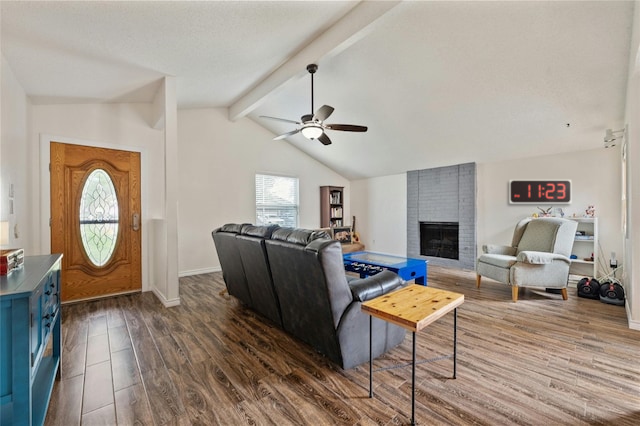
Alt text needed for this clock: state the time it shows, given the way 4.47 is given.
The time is 11.23
